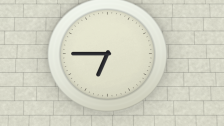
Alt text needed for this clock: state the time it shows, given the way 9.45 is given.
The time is 6.45
